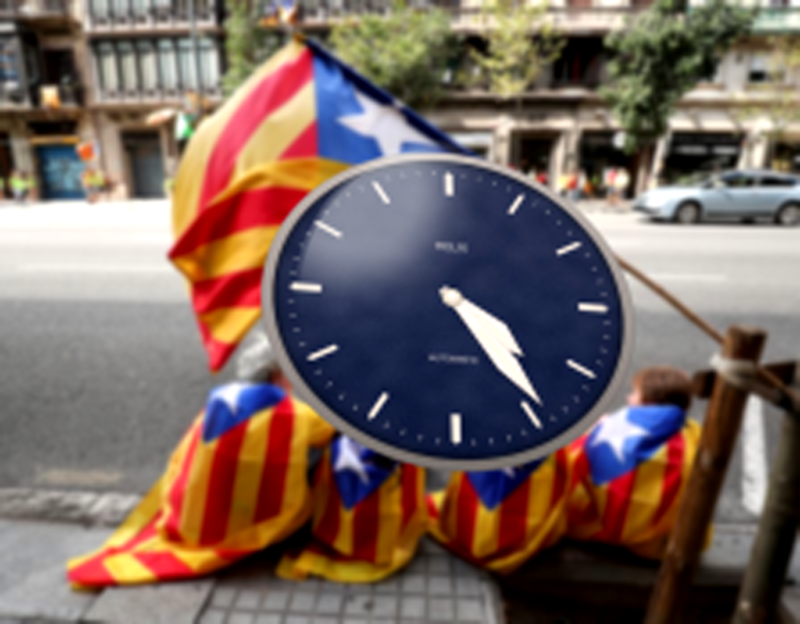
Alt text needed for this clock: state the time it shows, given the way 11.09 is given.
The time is 4.24
